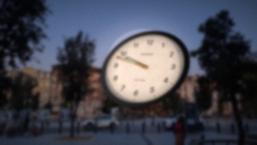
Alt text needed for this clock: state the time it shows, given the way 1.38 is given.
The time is 9.48
